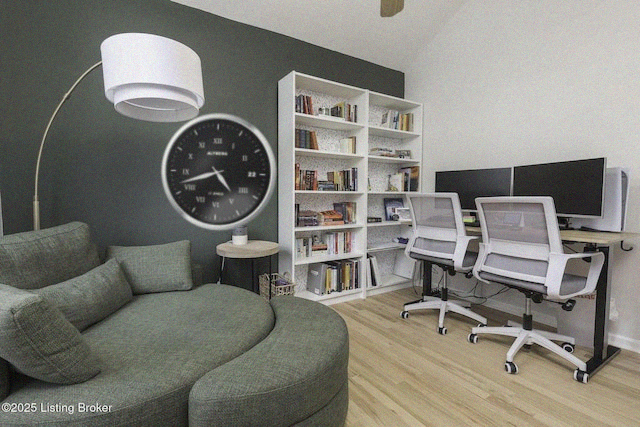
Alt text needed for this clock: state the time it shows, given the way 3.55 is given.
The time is 4.42
